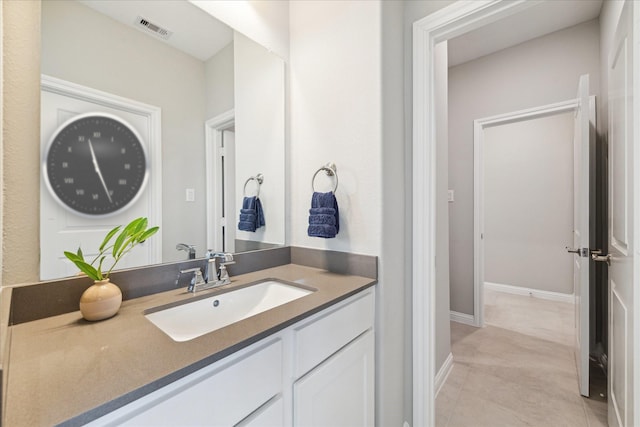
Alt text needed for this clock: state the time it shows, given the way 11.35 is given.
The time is 11.26
